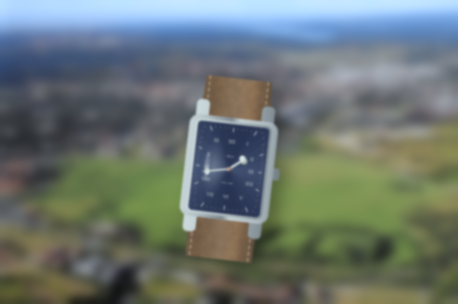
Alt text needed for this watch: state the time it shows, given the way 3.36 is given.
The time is 1.43
